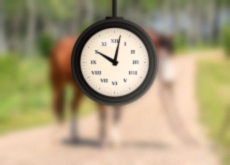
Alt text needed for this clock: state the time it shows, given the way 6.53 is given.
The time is 10.02
